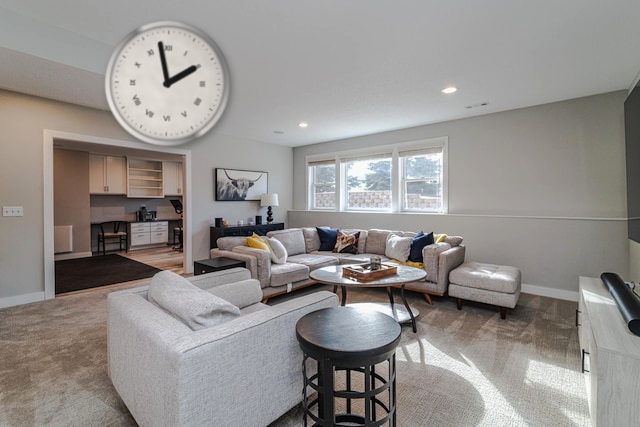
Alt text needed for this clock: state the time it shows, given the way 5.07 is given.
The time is 1.58
